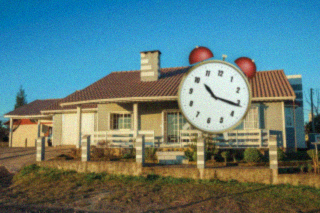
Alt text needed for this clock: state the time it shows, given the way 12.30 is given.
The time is 10.16
